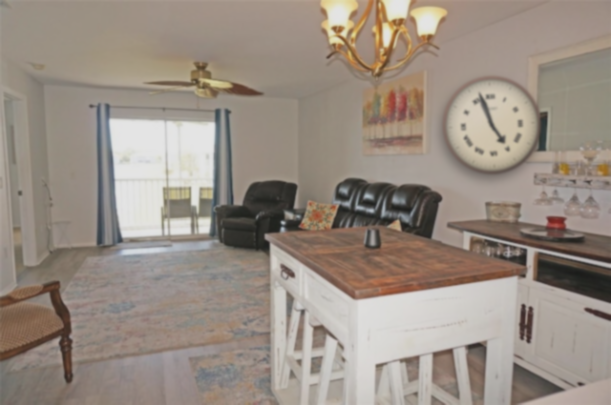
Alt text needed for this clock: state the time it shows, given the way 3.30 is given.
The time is 4.57
